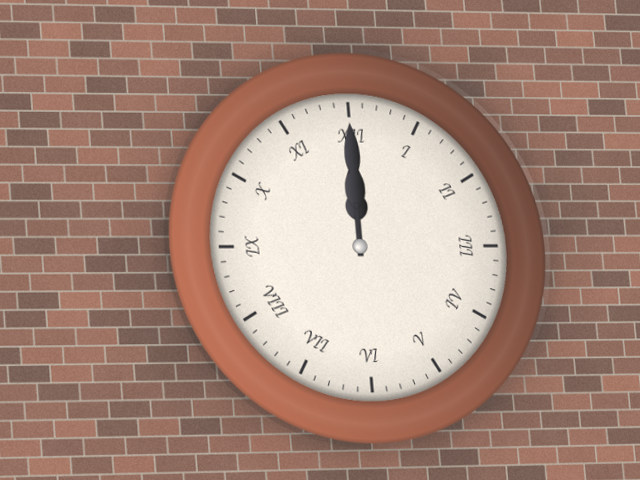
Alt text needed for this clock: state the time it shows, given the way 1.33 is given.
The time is 12.00
